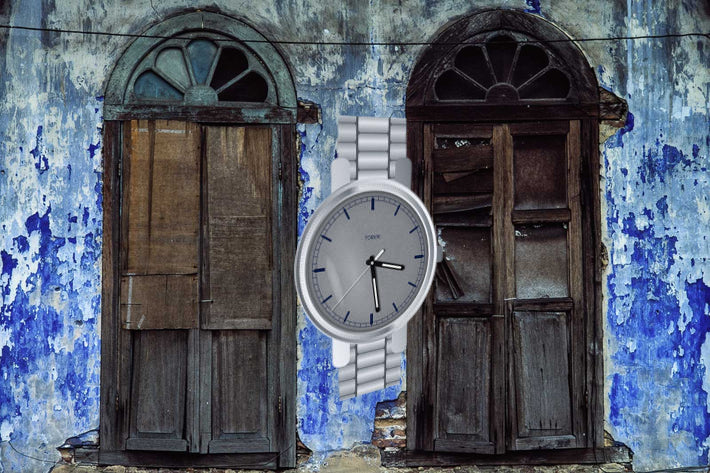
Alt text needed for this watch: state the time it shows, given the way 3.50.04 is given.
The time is 3.28.38
